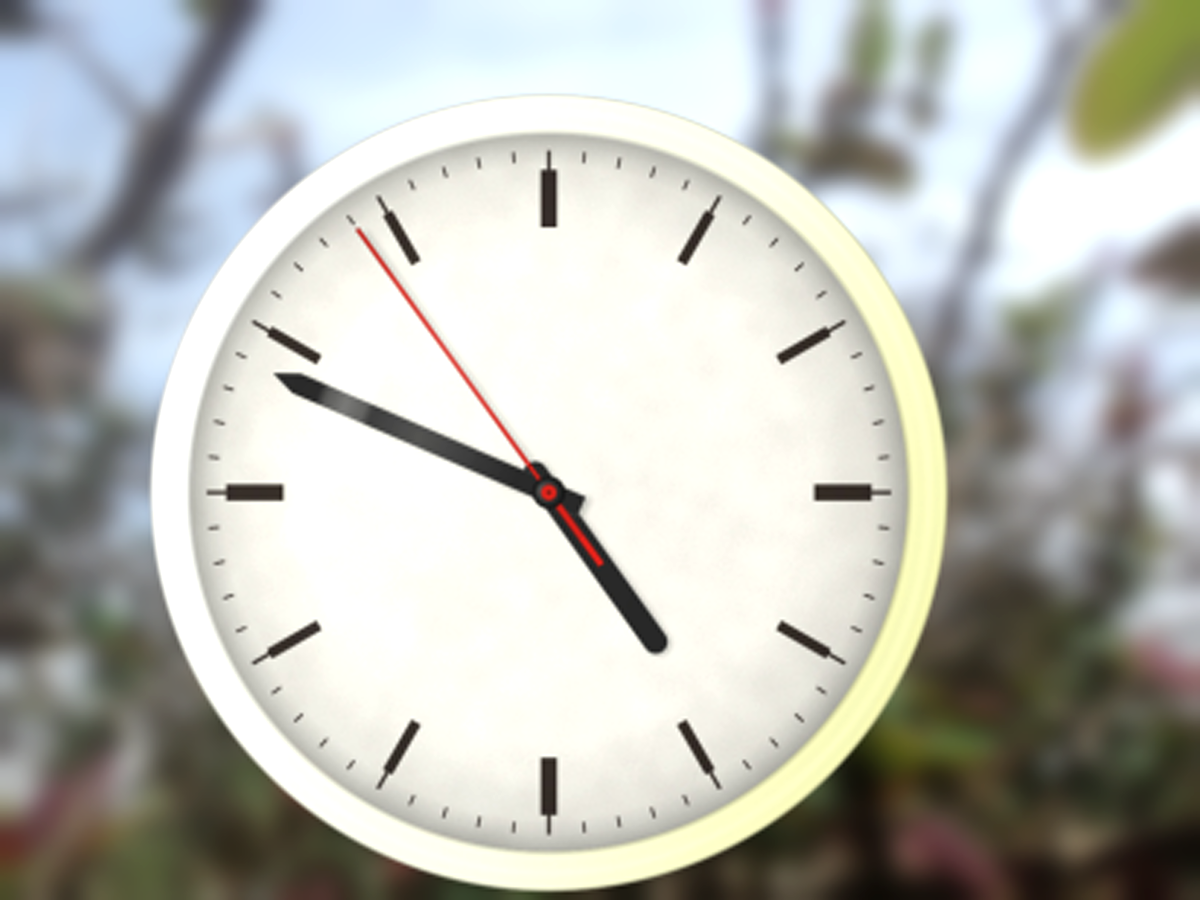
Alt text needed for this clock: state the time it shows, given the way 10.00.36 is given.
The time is 4.48.54
